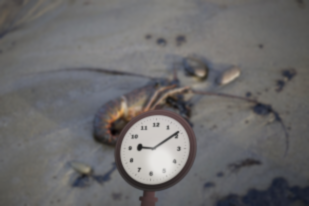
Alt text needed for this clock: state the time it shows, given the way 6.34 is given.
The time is 9.09
